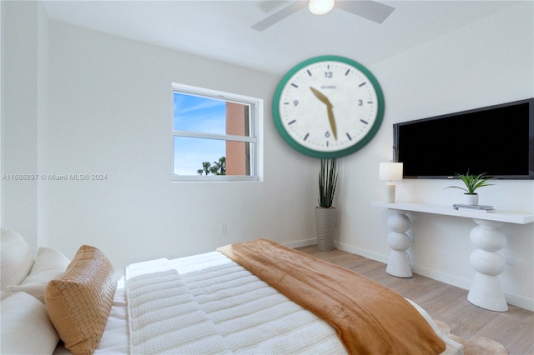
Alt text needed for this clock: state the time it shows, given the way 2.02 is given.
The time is 10.28
